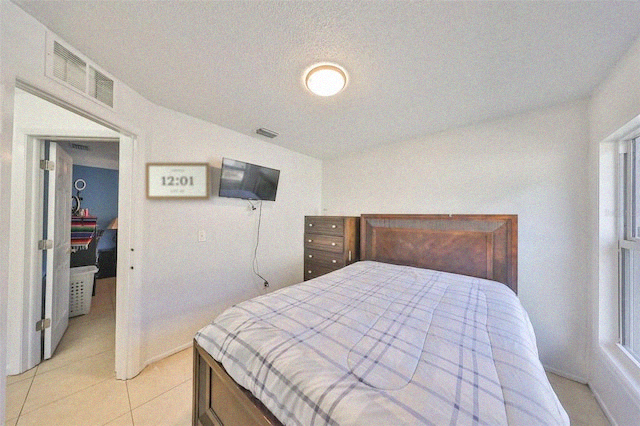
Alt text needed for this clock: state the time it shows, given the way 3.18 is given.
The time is 12.01
